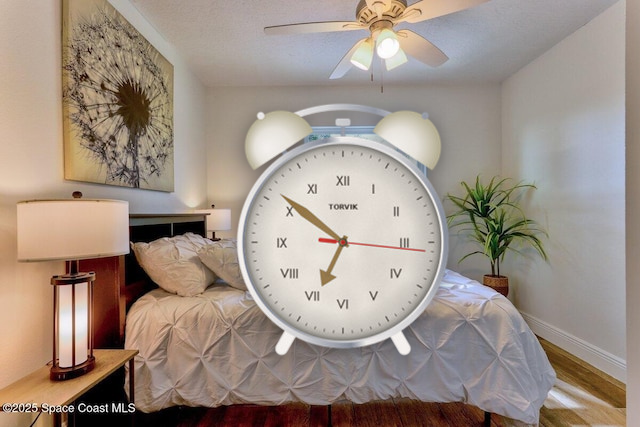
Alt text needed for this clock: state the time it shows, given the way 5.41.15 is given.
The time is 6.51.16
